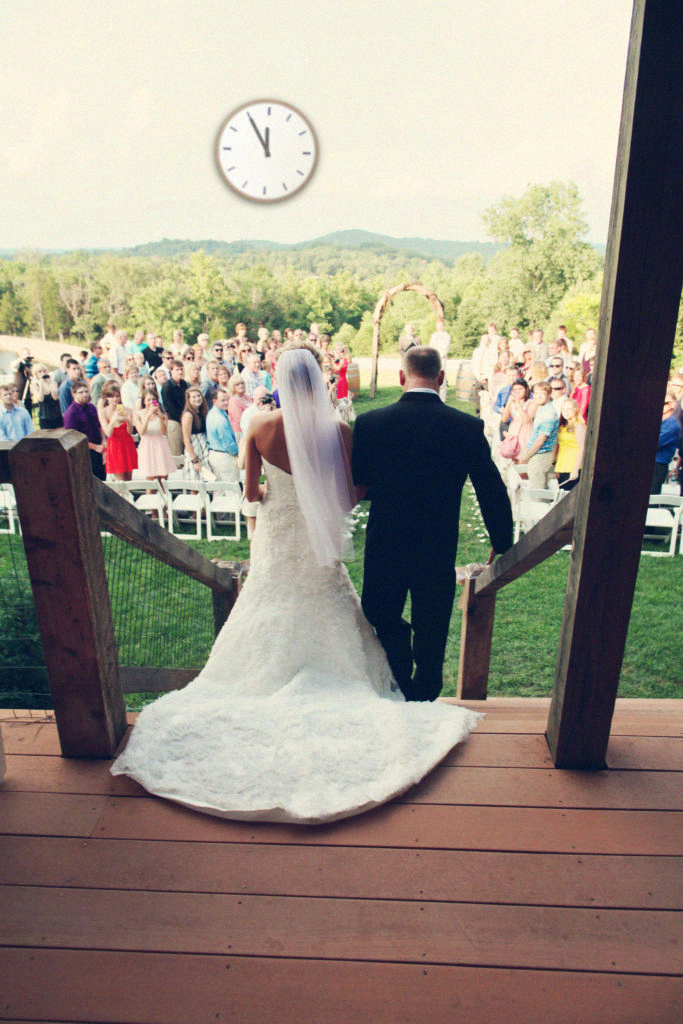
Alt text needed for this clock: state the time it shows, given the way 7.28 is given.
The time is 11.55
